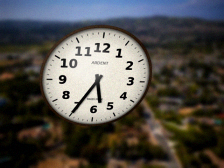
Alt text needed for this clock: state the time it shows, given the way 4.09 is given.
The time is 5.35
